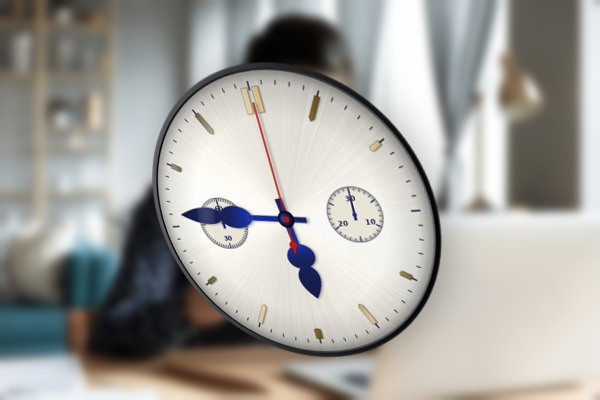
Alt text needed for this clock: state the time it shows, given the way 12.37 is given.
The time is 5.46
